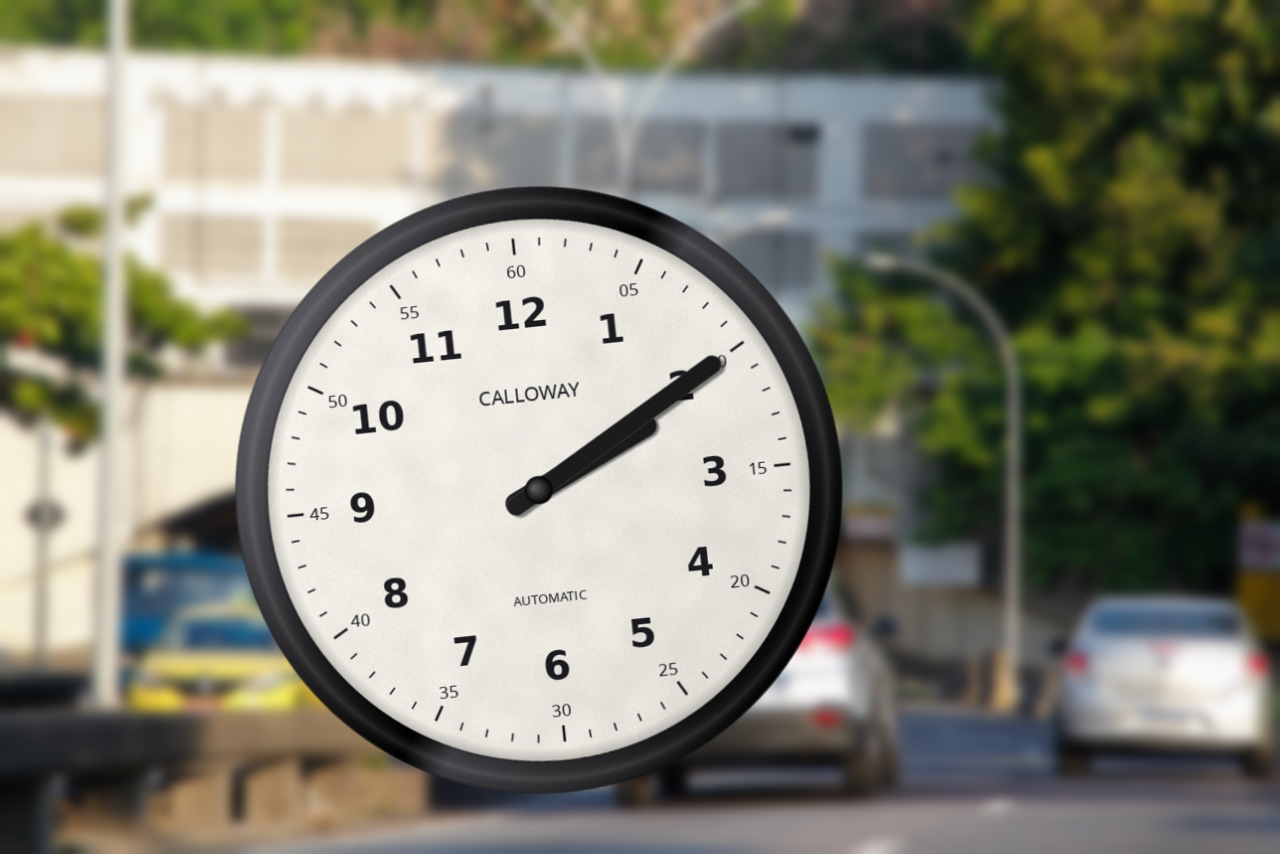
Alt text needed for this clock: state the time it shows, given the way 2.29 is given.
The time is 2.10
